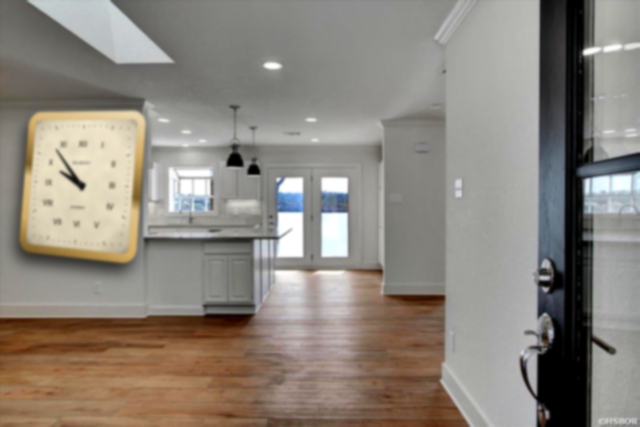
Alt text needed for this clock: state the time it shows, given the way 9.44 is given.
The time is 9.53
